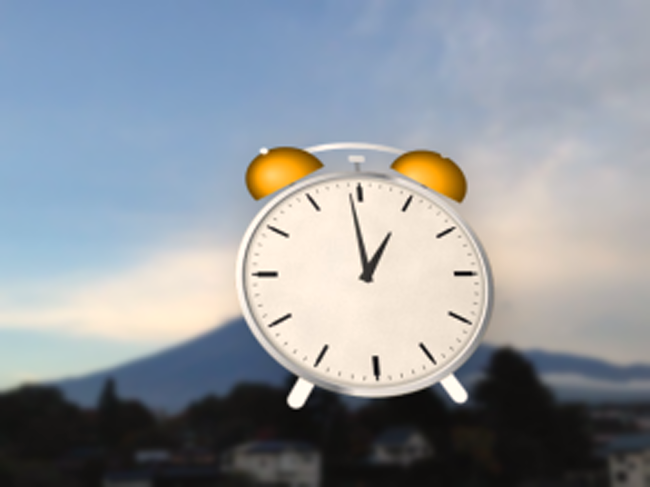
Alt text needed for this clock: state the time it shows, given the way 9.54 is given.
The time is 12.59
